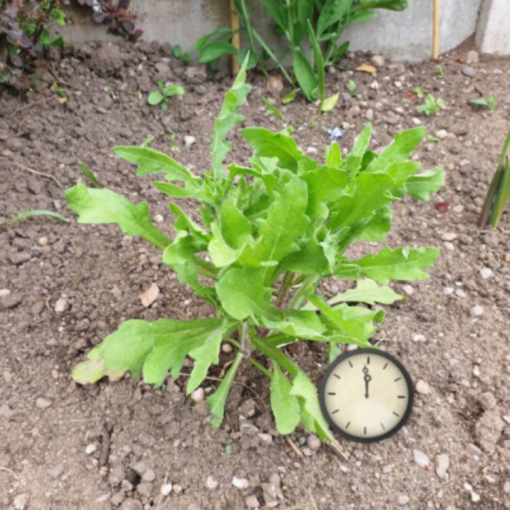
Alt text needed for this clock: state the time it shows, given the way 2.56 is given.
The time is 11.59
